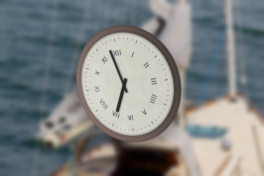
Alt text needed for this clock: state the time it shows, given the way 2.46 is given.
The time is 6.58
